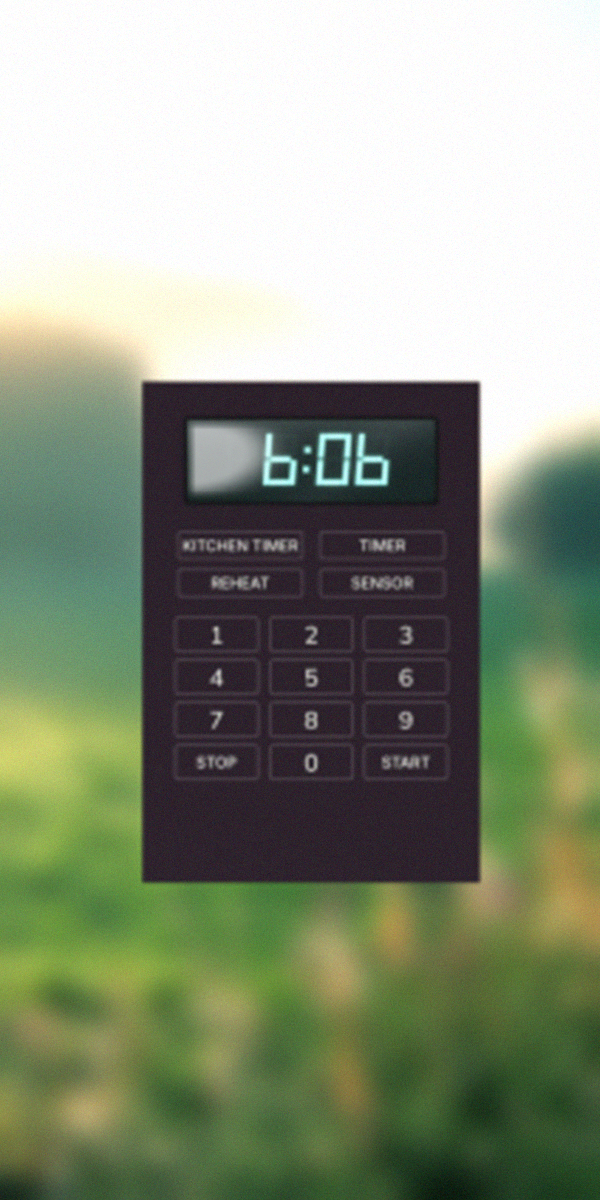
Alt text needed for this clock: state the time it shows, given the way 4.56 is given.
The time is 6.06
